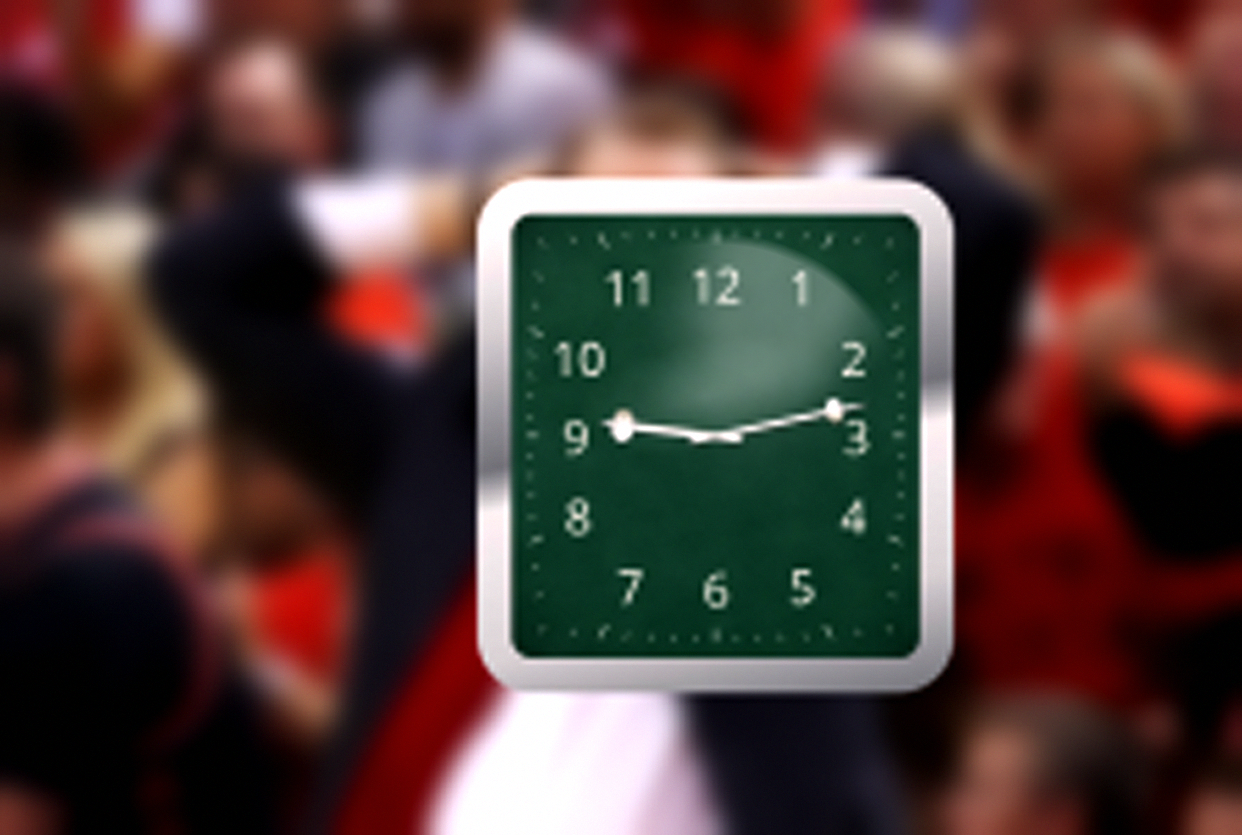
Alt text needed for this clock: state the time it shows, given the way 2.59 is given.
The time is 9.13
